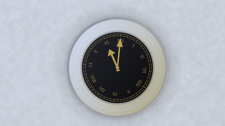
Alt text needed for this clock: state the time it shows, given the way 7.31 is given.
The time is 11.00
